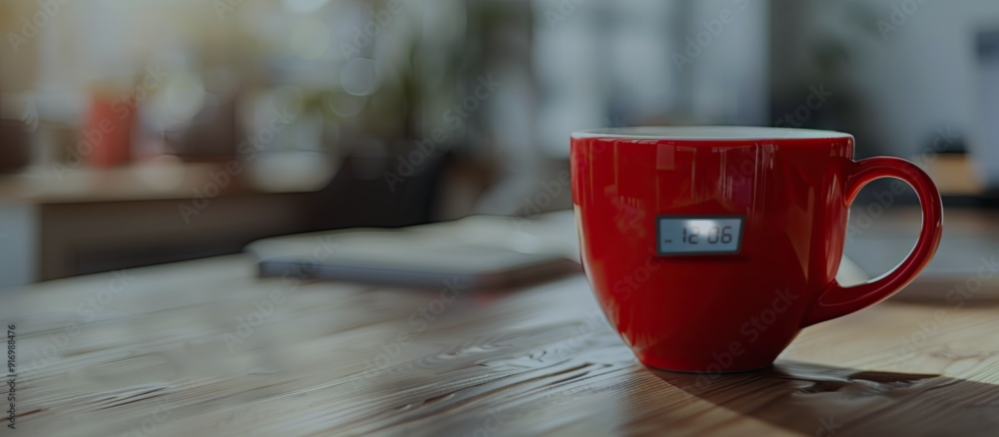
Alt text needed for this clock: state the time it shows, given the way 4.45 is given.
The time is 12.06
